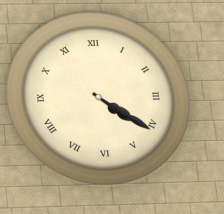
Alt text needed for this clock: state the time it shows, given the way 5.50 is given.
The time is 4.21
